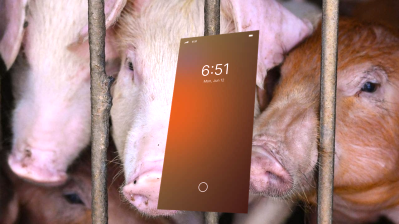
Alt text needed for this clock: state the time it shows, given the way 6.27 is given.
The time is 6.51
